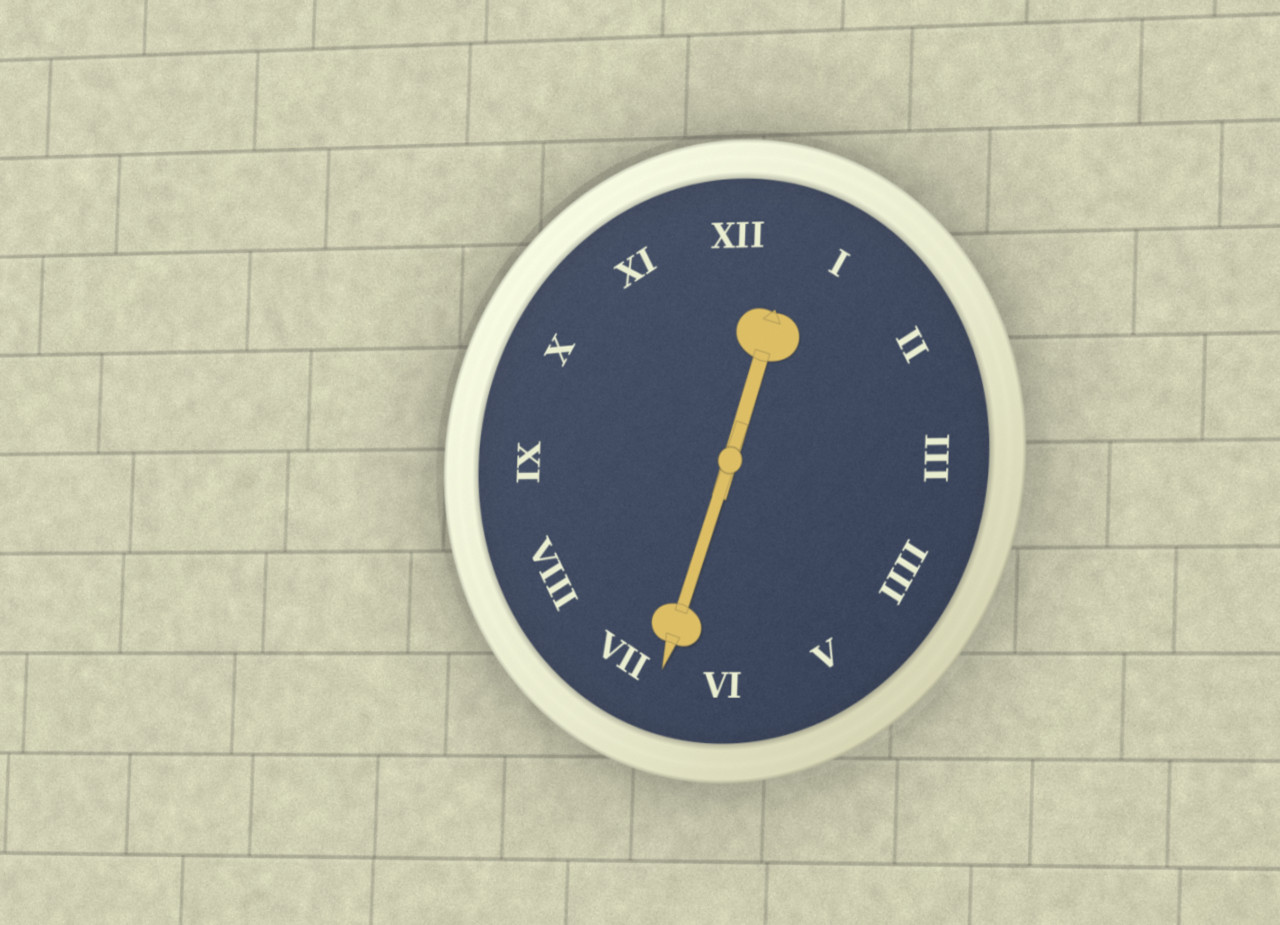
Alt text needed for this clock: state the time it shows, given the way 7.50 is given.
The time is 12.33
